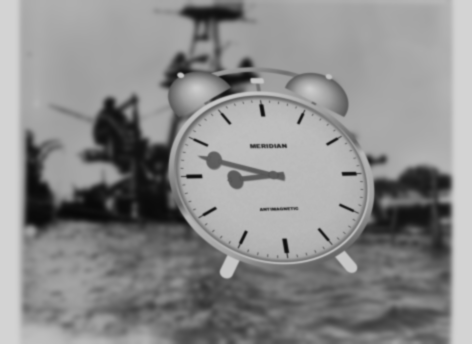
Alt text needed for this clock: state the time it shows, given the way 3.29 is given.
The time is 8.48
